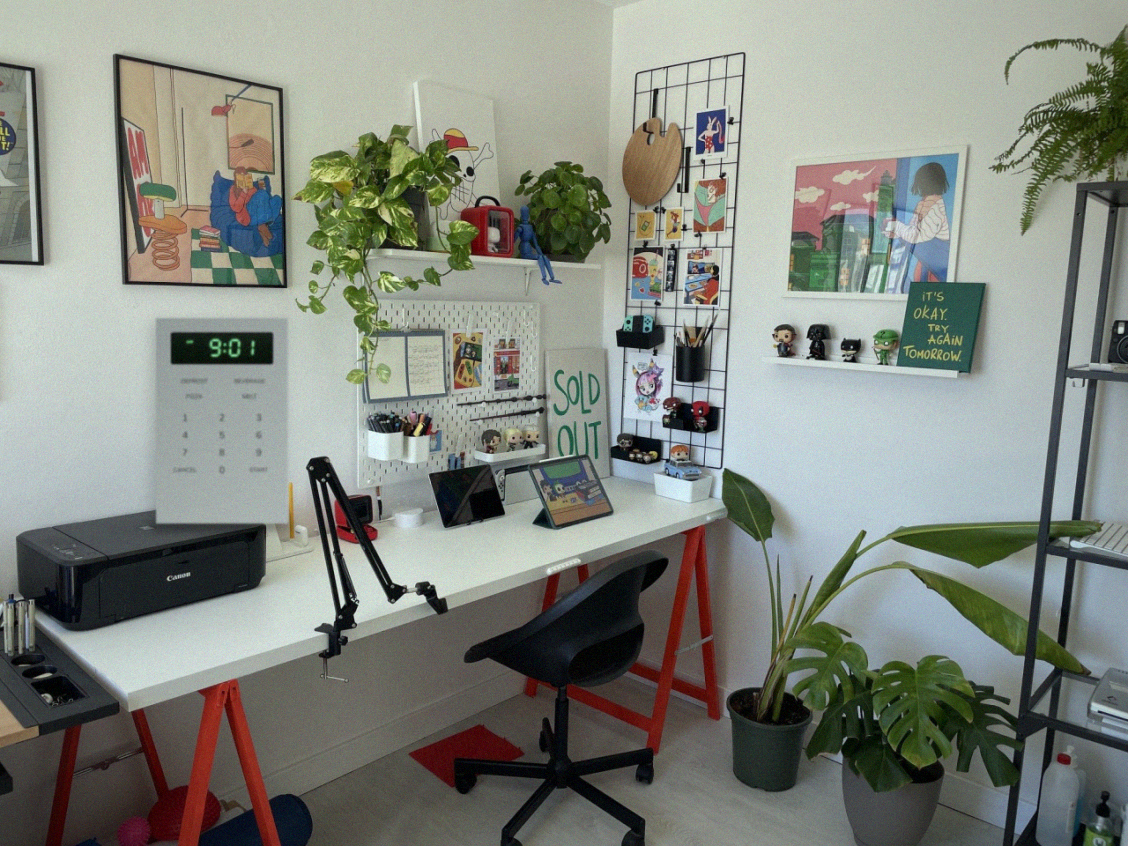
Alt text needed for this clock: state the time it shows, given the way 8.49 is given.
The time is 9.01
